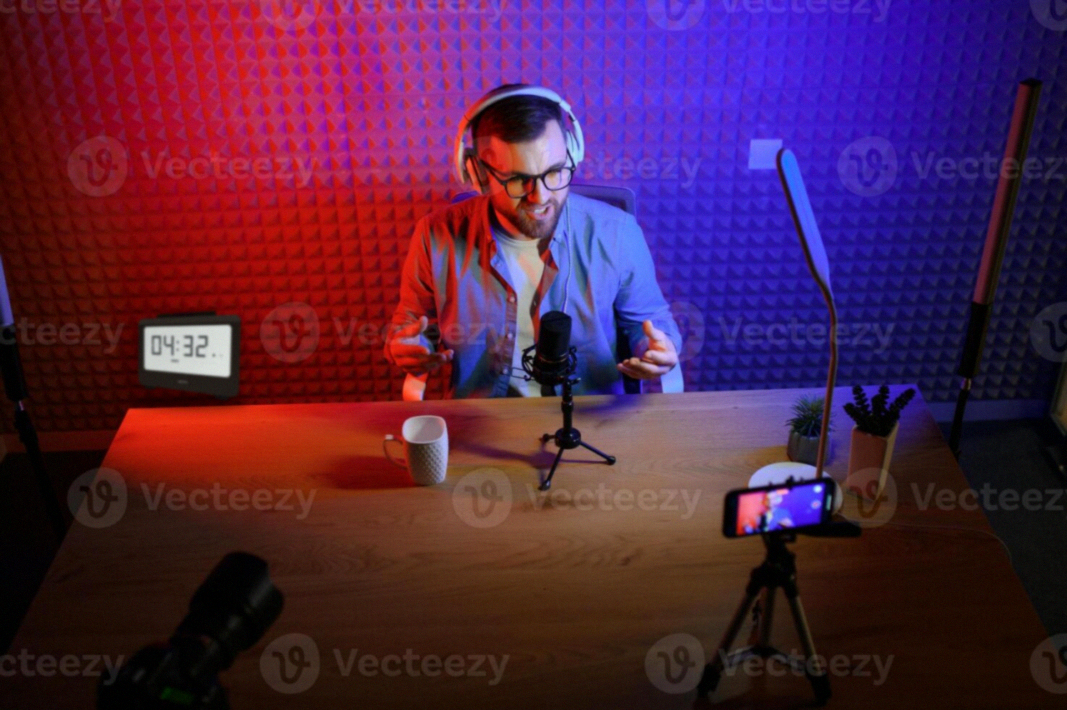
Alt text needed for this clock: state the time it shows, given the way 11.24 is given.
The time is 4.32
